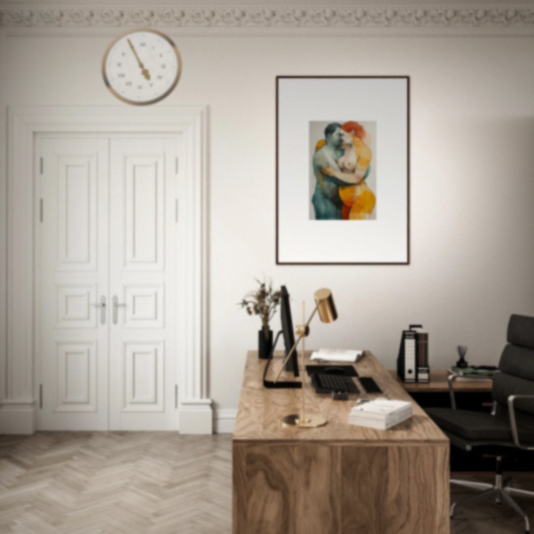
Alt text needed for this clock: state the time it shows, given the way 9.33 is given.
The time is 4.55
